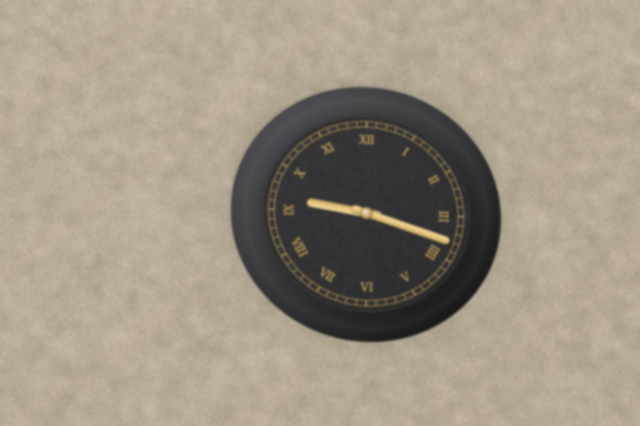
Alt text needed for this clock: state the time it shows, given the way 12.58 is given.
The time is 9.18
